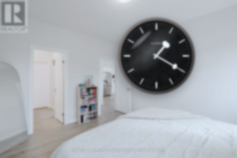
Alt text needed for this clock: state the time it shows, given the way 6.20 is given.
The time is 1.20
